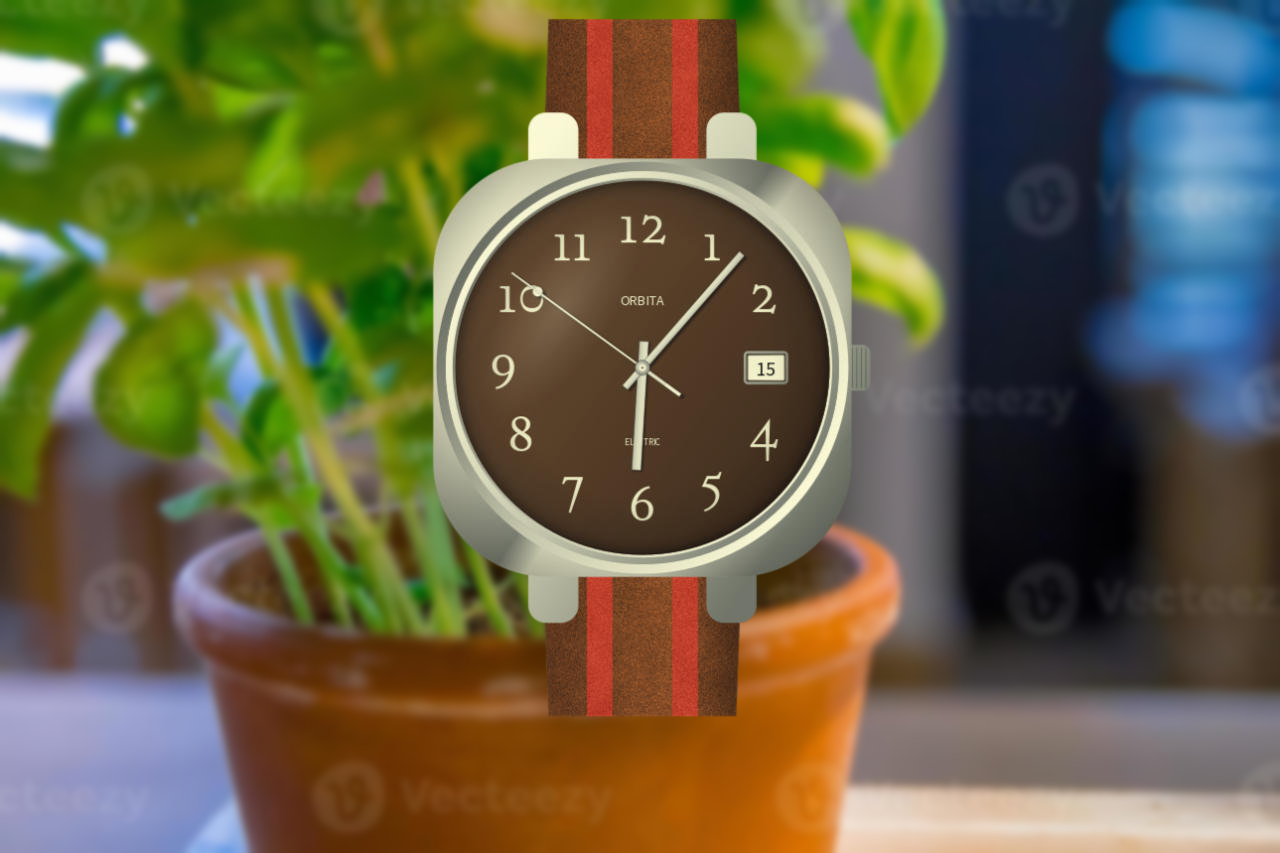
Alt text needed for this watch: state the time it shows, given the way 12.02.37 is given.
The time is 6.06.51
